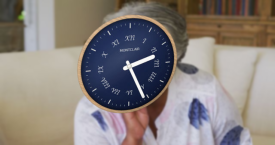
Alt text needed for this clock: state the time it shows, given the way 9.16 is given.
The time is 2.26
